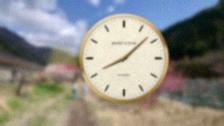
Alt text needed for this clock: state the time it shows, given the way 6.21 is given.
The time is 8.08
